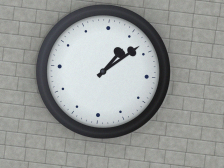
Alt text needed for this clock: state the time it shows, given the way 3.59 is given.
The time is 1.08
